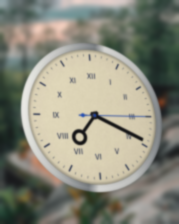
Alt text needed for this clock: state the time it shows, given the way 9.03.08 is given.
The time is 7.19.15
